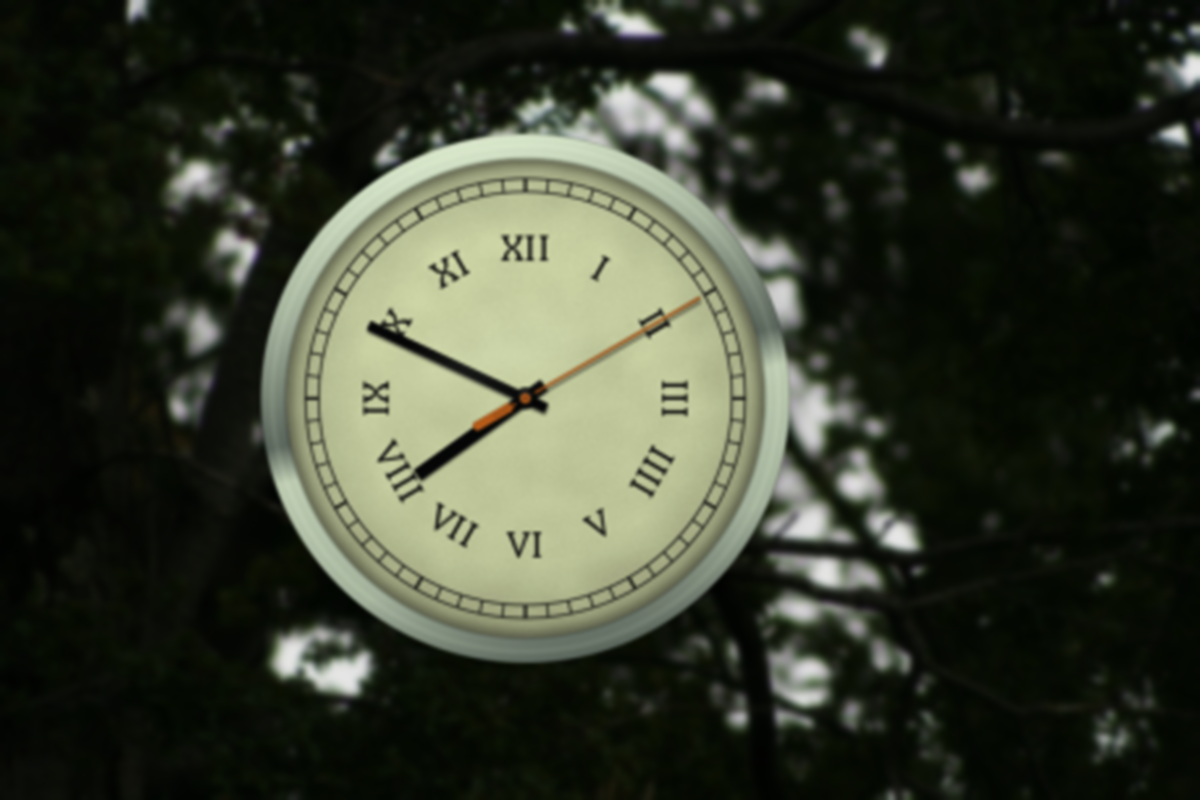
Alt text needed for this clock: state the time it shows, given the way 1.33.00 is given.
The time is 7.49.10
